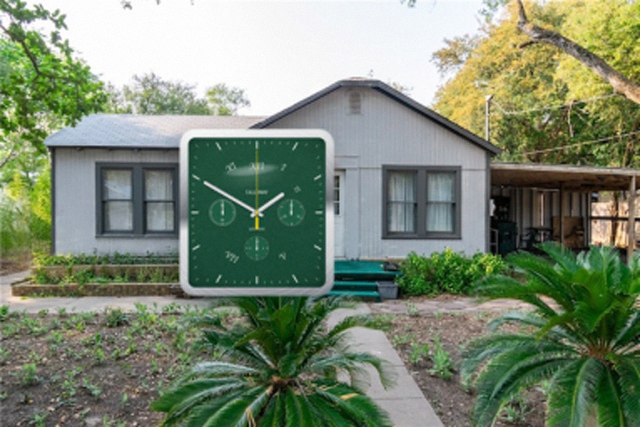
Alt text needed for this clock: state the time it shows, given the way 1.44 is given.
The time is 1.50
